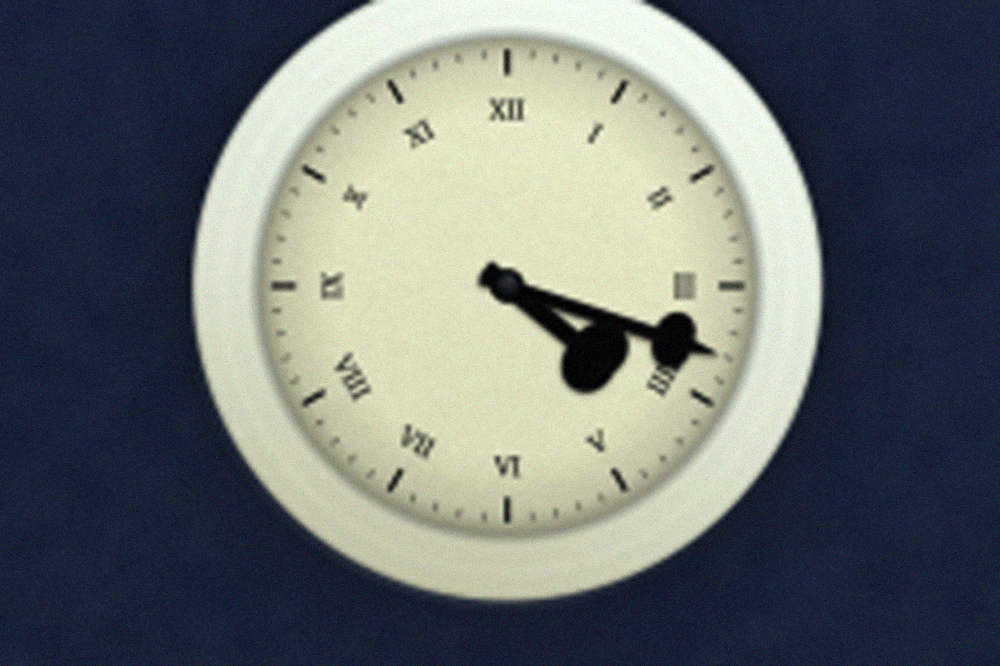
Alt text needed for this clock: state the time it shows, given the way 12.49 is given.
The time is 4.18
